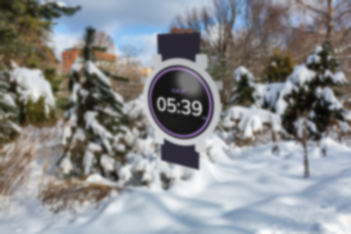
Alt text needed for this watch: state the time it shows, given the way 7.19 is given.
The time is 5.39
